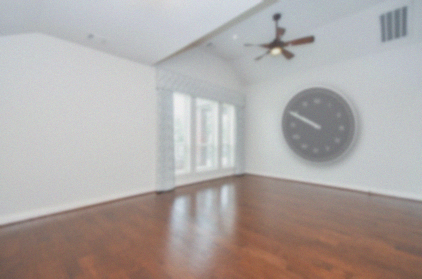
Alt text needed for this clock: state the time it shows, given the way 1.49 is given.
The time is 9.49
